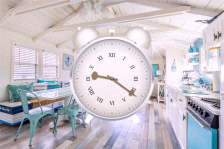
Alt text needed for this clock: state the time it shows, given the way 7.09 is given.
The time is 9.21
